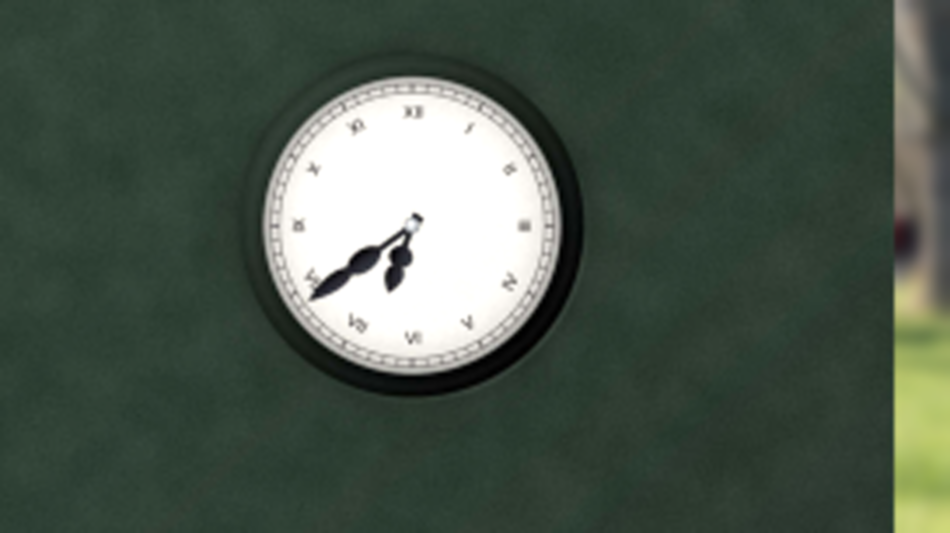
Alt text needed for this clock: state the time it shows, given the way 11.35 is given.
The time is 6.39
